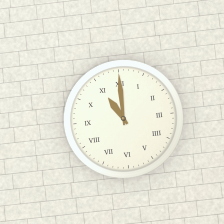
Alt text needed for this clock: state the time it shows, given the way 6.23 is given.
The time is 11.00
